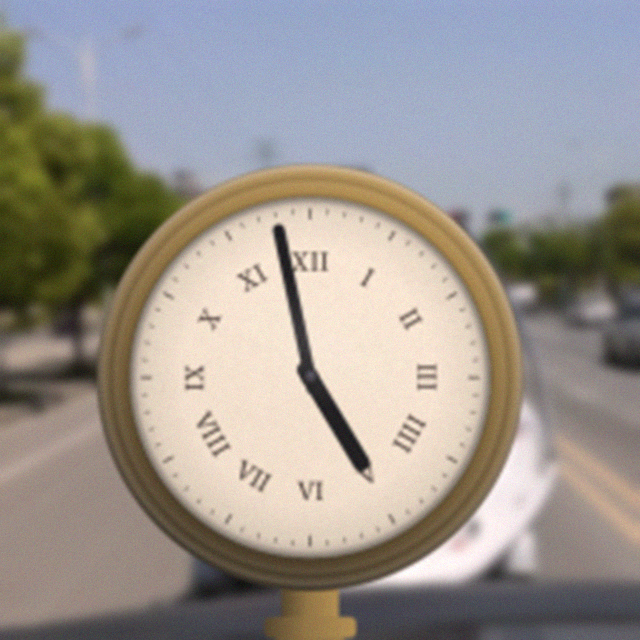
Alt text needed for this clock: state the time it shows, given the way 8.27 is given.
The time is 4.58
